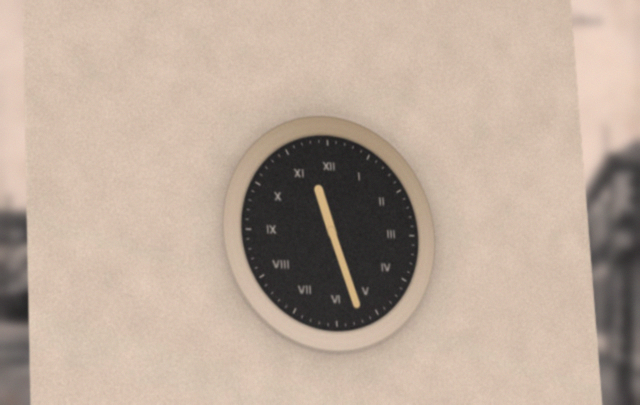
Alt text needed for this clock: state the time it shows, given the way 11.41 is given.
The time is 11.27
